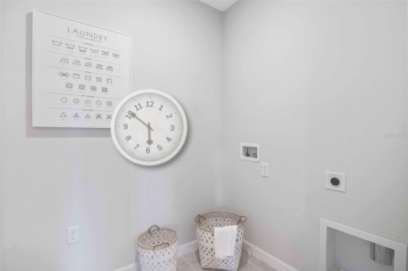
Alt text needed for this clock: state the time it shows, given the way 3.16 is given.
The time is 5.51
